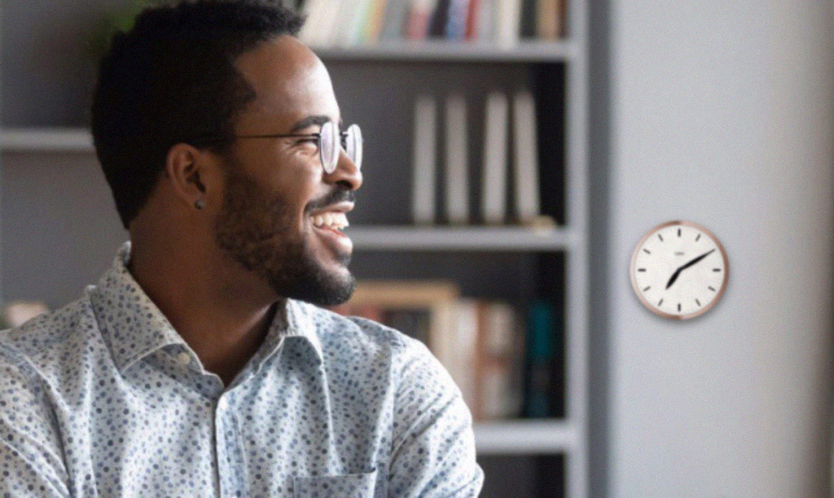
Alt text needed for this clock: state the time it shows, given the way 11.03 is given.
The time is 7.10
